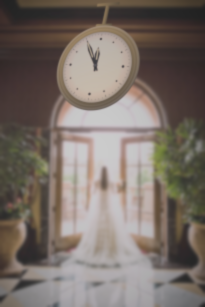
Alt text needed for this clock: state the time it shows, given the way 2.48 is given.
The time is 11.55
